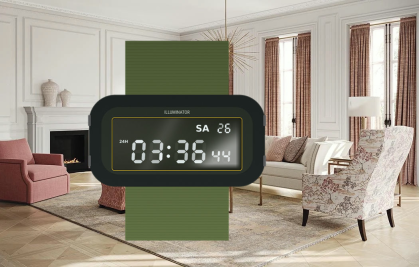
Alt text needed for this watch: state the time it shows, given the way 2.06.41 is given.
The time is 3.36.44
